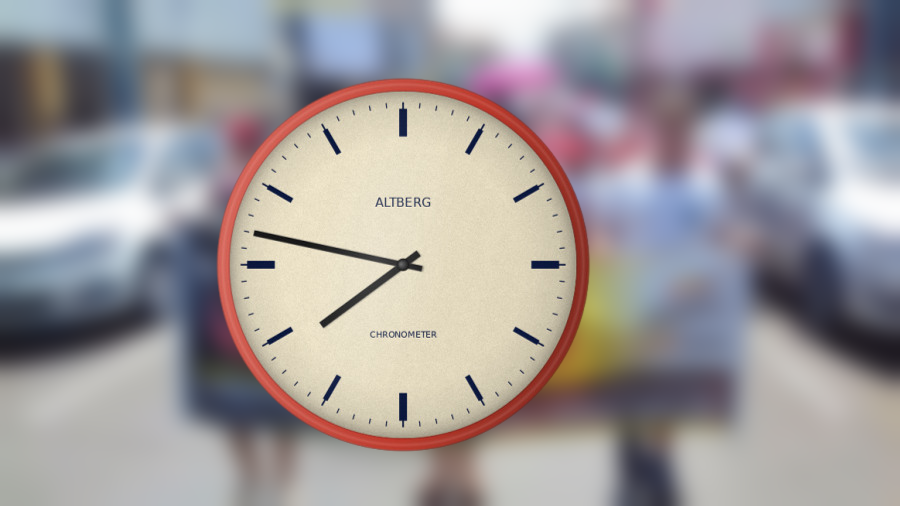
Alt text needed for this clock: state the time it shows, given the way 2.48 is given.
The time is 7.47
